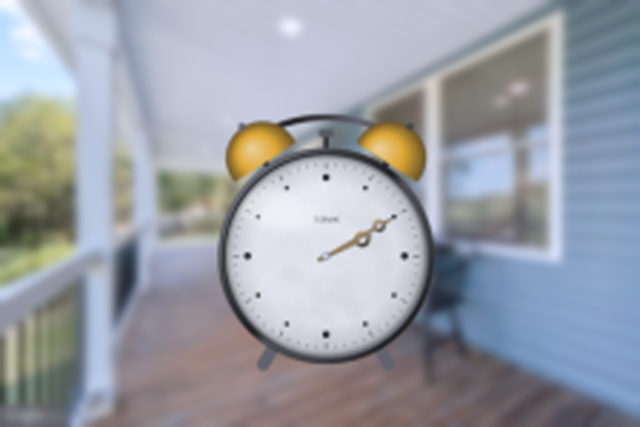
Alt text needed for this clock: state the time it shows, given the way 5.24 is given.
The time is 2.10
